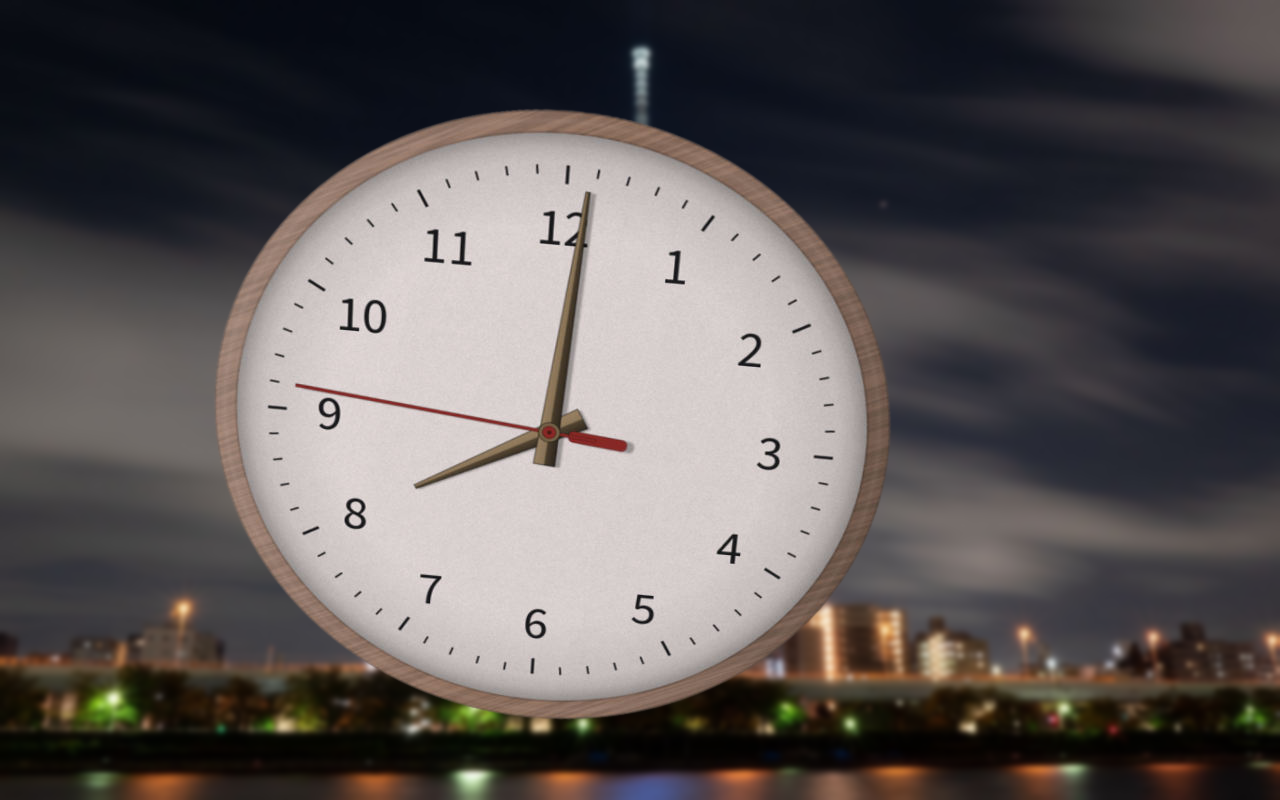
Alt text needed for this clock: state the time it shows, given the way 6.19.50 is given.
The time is 8.00.46
